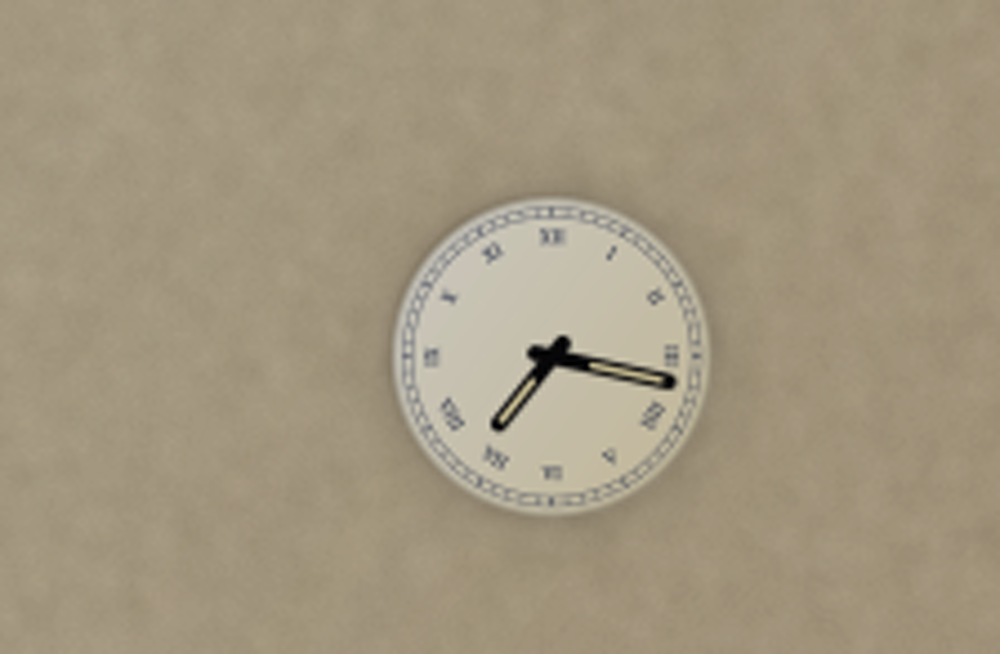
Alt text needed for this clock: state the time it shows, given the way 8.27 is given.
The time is 7.17
